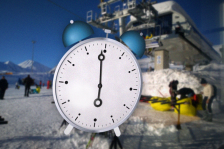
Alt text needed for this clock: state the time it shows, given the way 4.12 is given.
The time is 5.59
